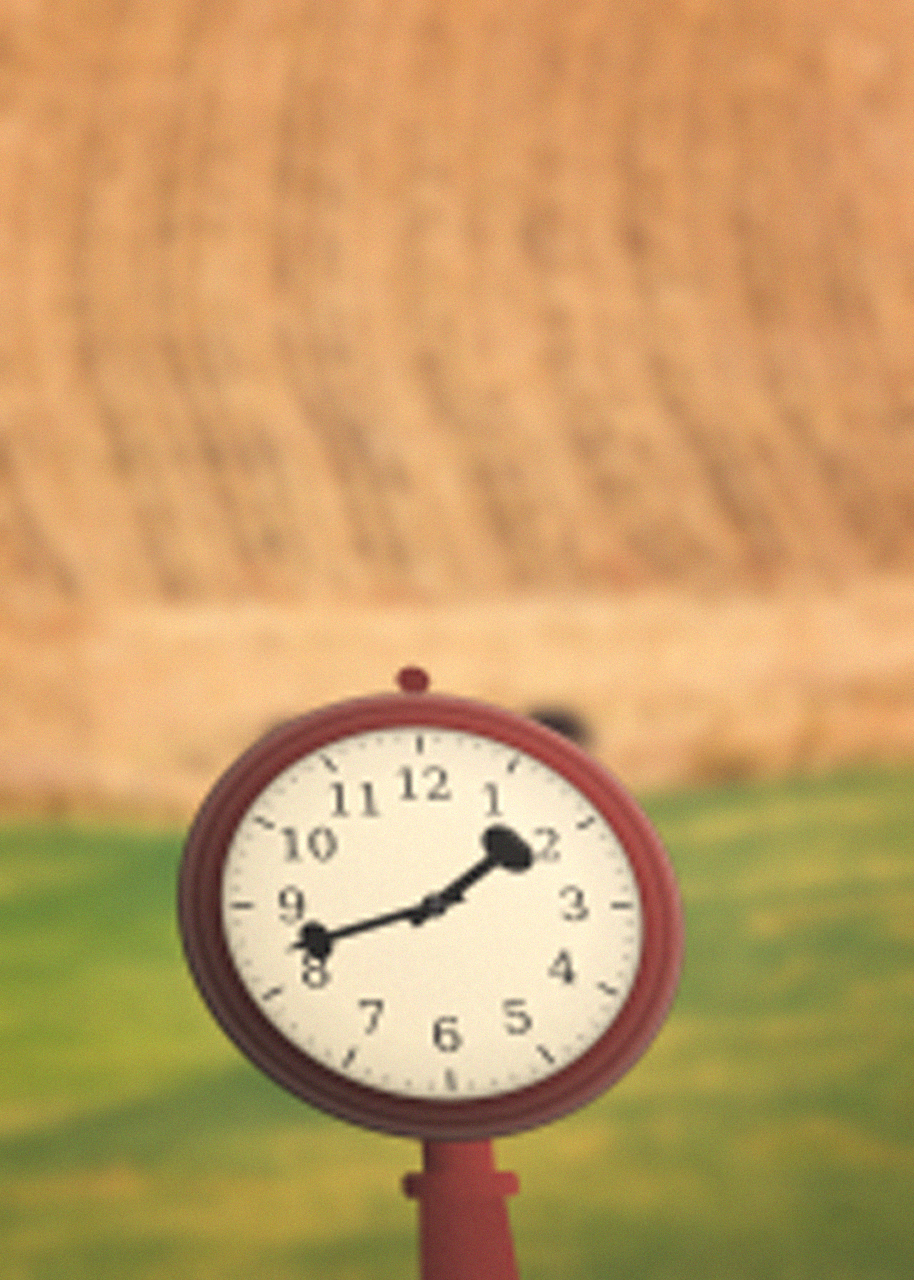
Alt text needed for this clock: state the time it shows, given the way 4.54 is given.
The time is 1.42
